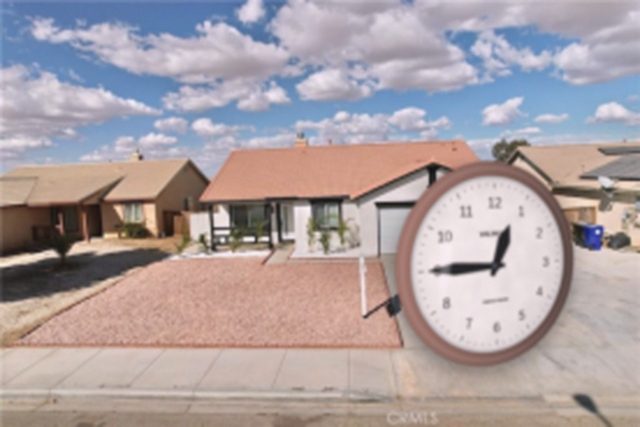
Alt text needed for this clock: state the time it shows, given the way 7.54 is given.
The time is 12.45
